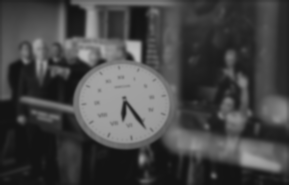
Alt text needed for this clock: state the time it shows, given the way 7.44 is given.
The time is 6.26
